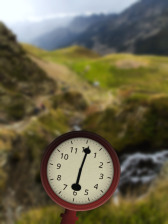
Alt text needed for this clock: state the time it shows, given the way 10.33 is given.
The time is 6.01
